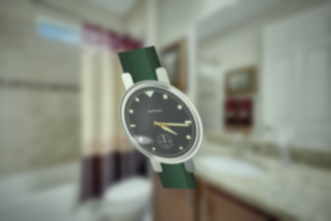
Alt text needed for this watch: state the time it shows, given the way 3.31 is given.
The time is 4.16
